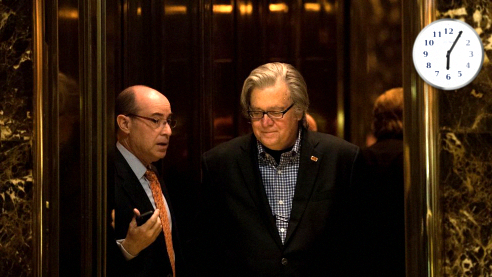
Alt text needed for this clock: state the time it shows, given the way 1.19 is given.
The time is 6.05
